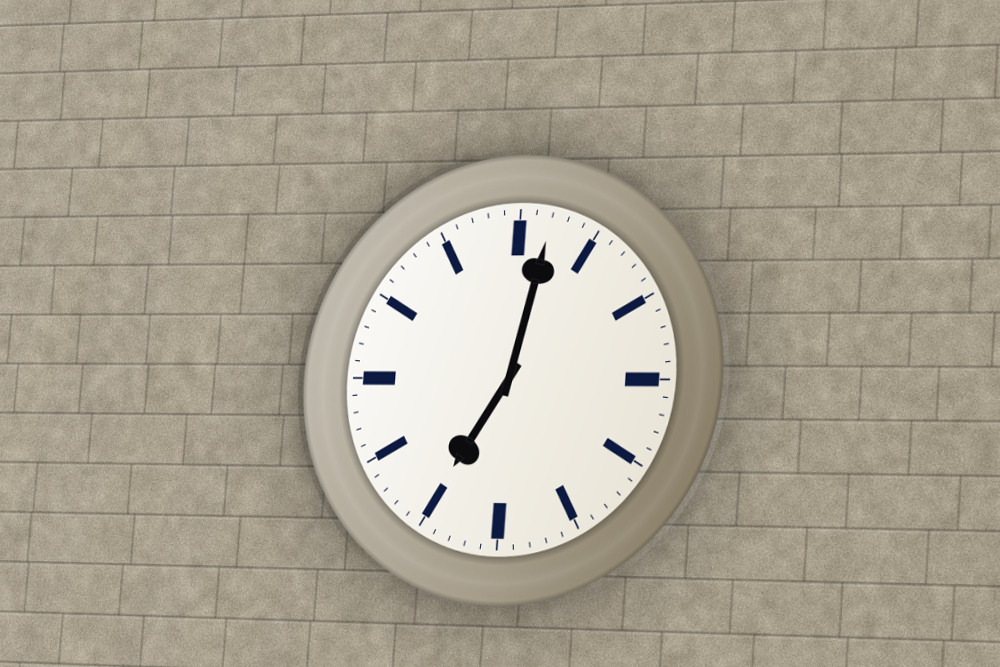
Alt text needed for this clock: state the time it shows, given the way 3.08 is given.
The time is 7.02
